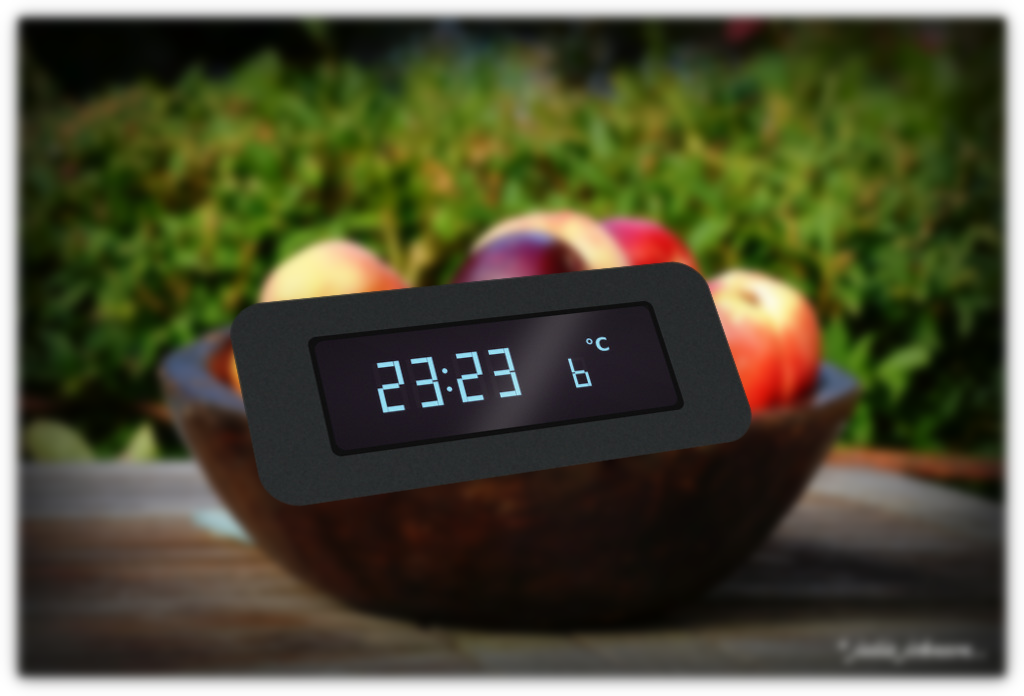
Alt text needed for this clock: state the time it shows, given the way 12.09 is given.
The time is 23.23
